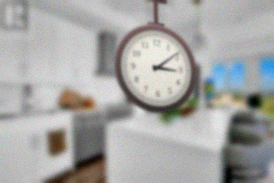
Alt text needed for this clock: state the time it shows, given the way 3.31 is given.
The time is 3.09
